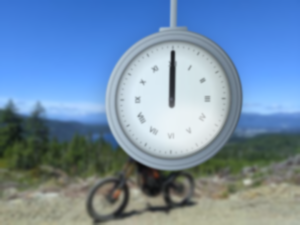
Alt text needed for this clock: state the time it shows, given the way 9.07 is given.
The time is 12.00
